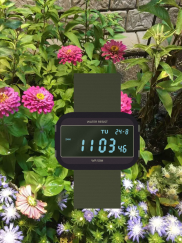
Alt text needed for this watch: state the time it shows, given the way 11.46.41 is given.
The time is 11.03.46
